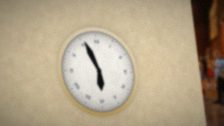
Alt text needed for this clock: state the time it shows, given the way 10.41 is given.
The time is 5.56
